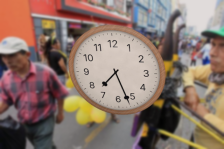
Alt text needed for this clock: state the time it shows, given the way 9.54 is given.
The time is 7.27
